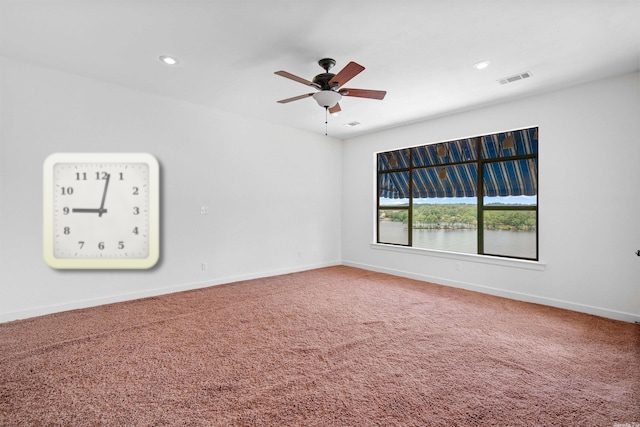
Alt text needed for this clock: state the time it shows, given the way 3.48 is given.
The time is 9.02
